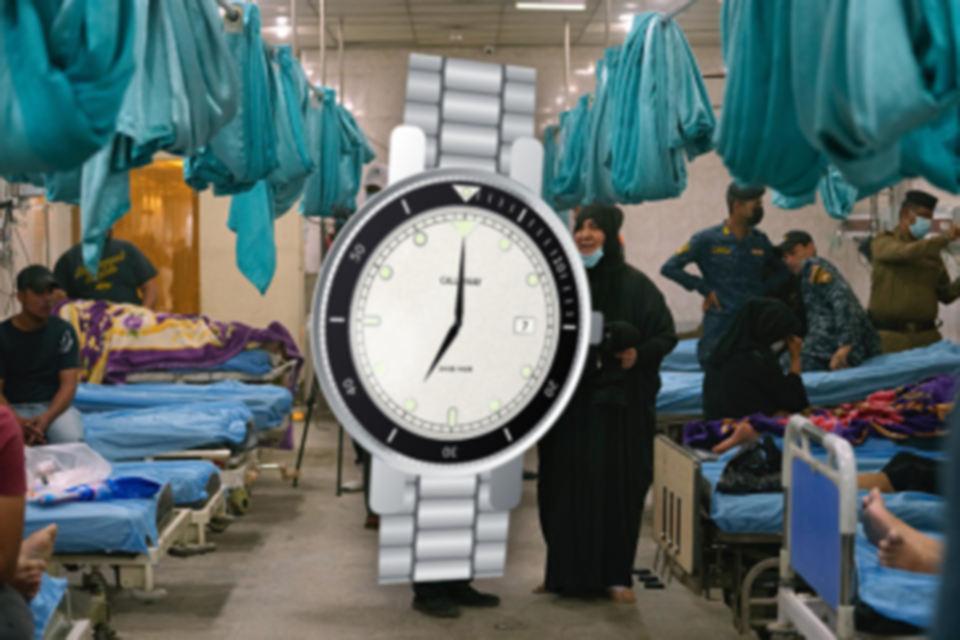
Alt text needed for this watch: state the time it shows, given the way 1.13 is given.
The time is 7.00
